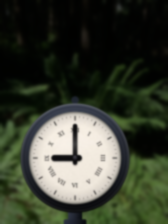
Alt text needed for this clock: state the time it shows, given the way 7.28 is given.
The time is 9.00
